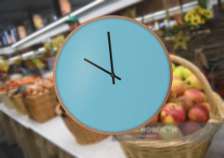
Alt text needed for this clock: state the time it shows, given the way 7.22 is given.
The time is 9.59
